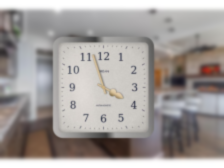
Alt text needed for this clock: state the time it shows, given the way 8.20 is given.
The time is 3.57
